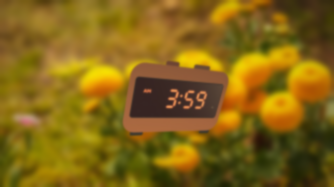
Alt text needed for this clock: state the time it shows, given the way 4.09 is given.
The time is 3.59
